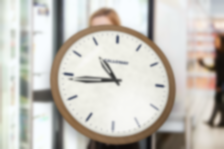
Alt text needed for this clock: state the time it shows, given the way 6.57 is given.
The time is 10.44
